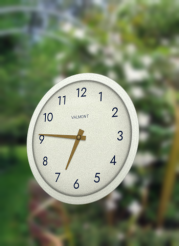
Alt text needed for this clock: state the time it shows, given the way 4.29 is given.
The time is 6.46
